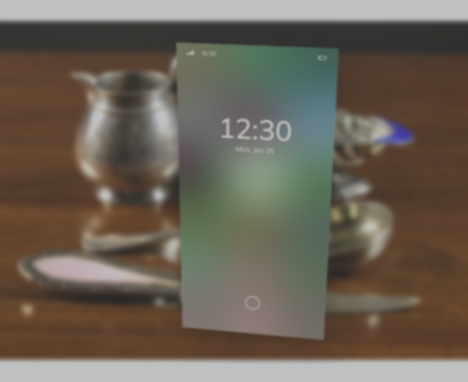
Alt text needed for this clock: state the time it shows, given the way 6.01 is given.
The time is 12.30
